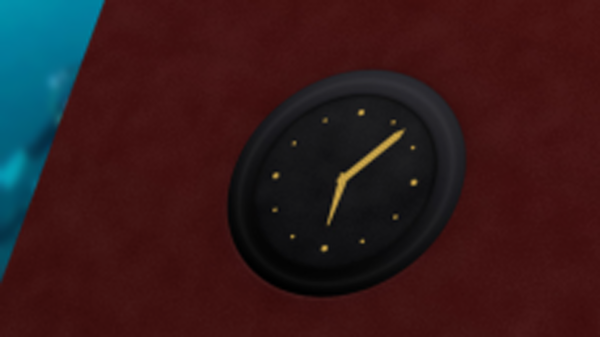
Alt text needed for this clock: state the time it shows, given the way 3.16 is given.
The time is 6.07
